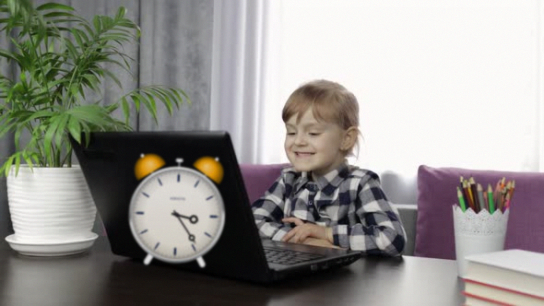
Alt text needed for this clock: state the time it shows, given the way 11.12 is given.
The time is 3.24
